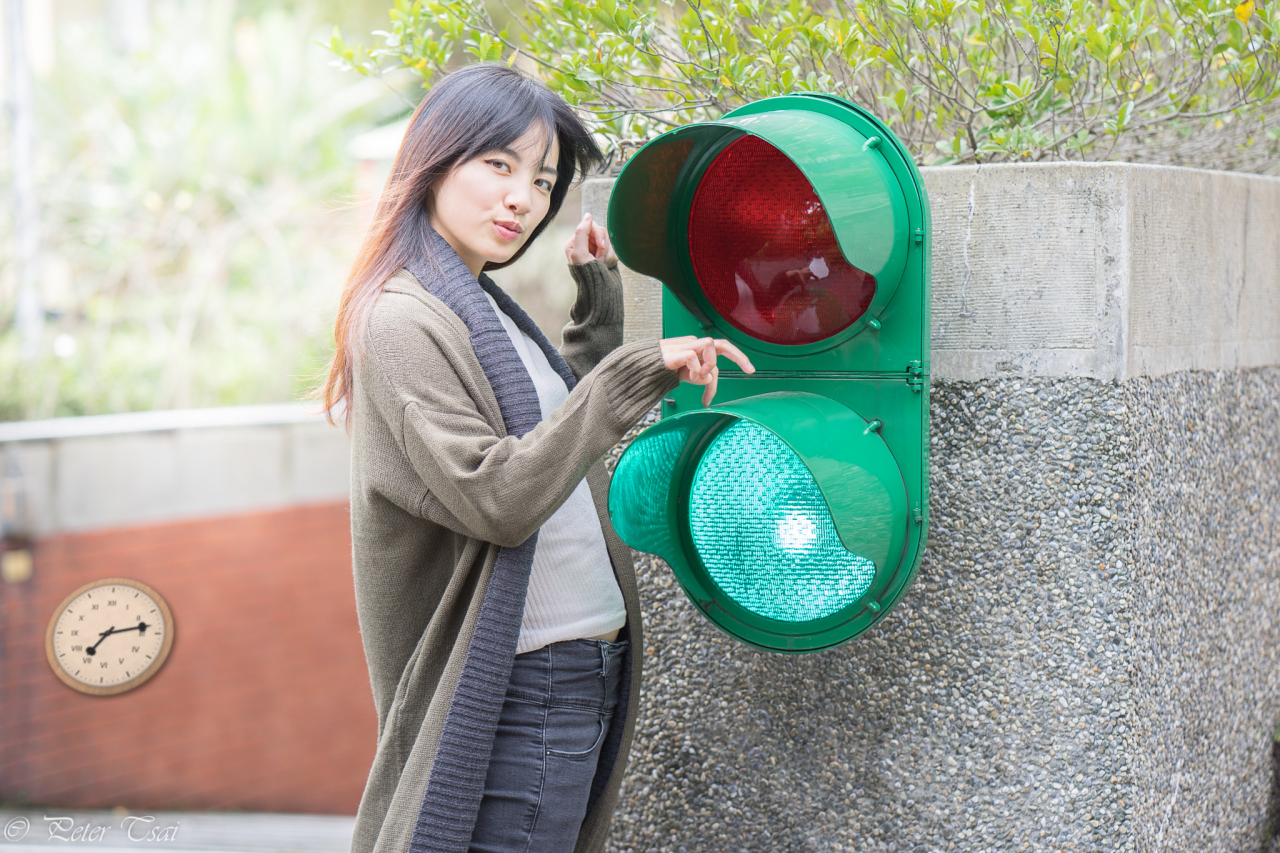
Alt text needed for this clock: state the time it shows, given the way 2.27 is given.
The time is 7.13
